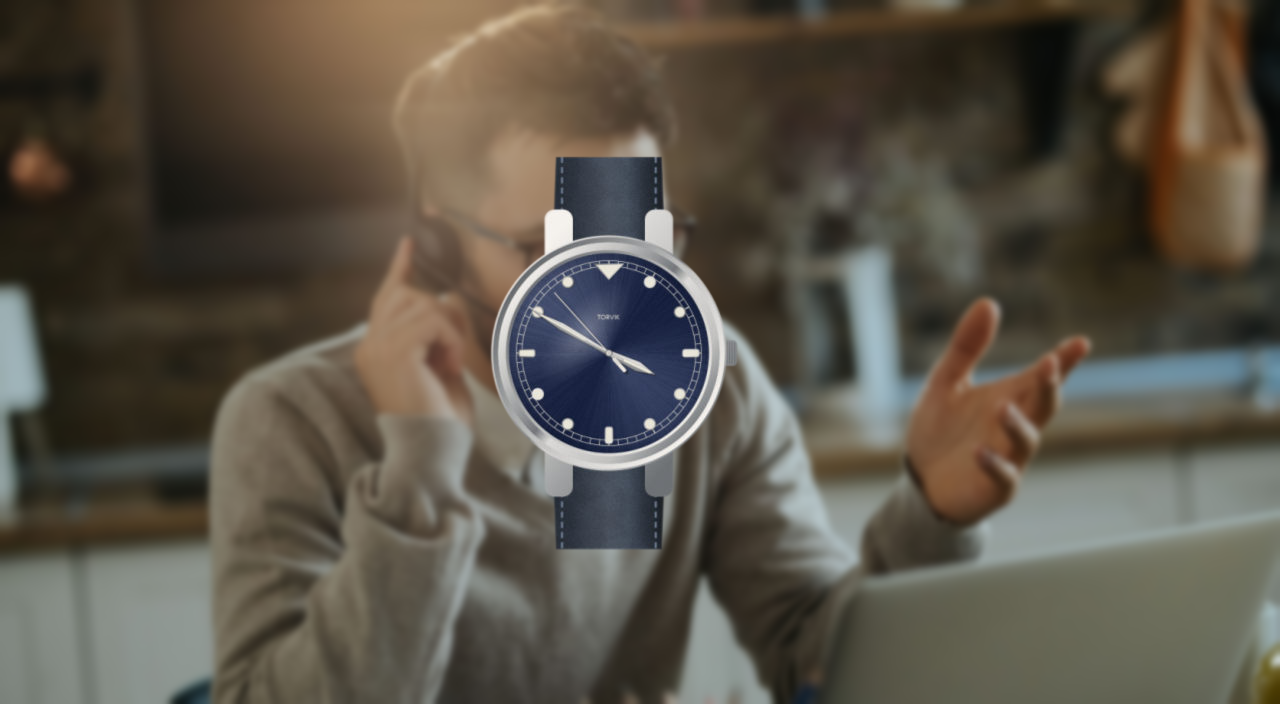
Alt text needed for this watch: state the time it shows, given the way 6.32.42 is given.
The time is 3.49.53
